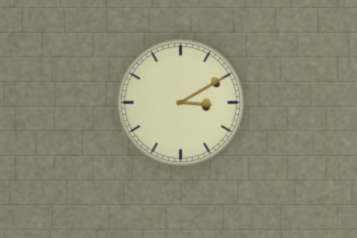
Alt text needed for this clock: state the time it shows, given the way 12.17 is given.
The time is 3.10
